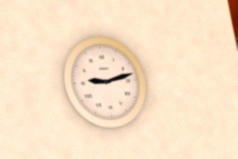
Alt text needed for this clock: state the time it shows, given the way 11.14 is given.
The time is 9.13
